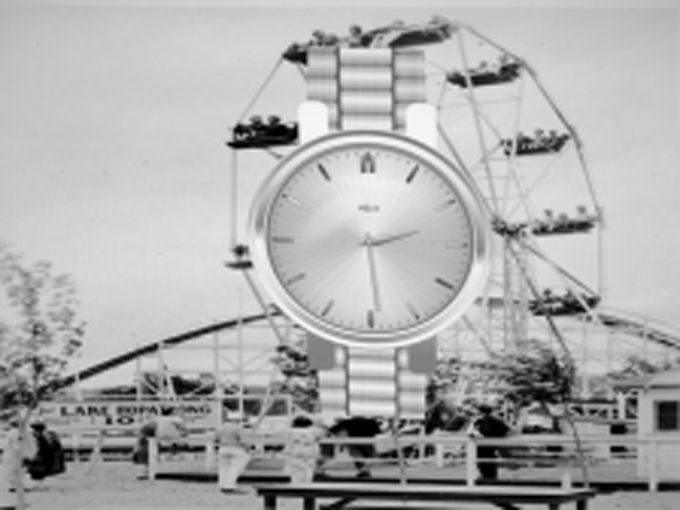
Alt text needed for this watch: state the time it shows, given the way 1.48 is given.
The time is 2.29
